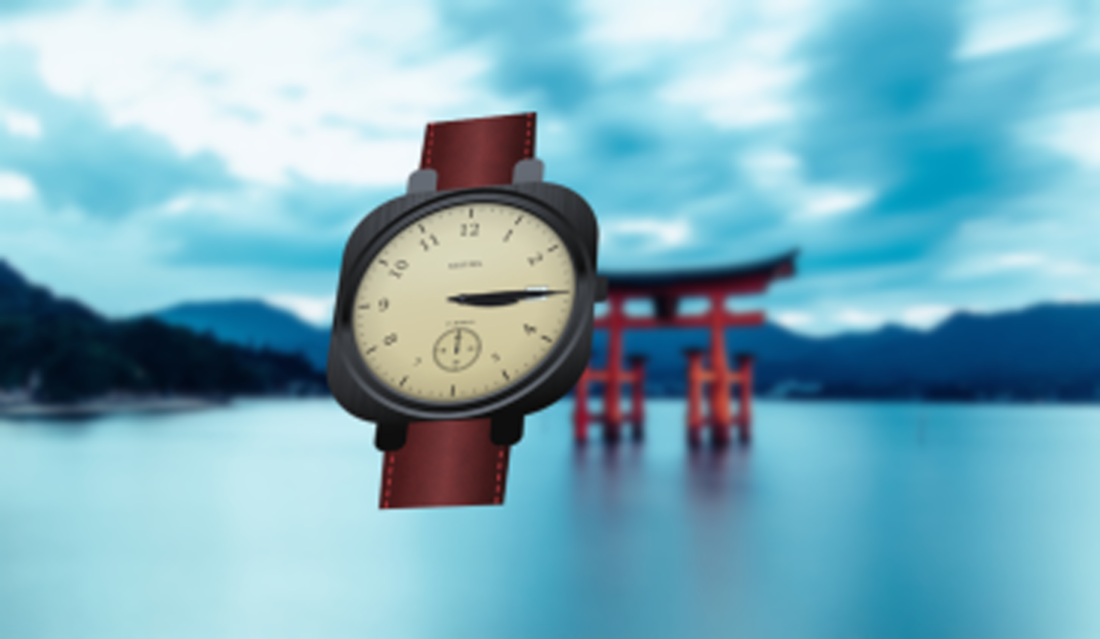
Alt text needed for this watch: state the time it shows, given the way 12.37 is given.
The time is 3.15
